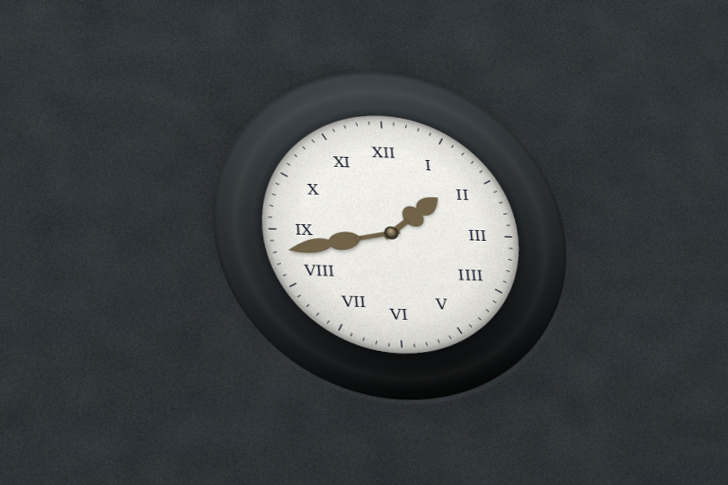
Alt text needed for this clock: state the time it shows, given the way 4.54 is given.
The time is 1.43
